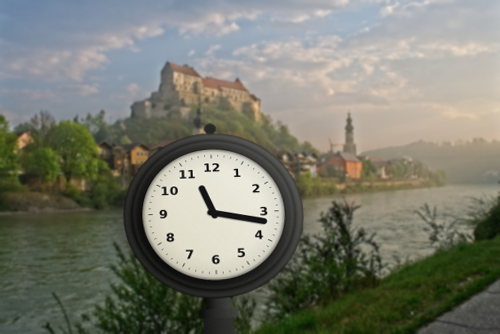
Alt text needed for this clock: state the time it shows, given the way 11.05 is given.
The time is 11.17
